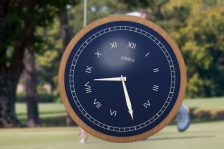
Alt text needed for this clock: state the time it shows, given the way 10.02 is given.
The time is 8.25
